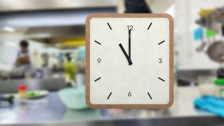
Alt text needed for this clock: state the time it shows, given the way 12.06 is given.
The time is 11.00
